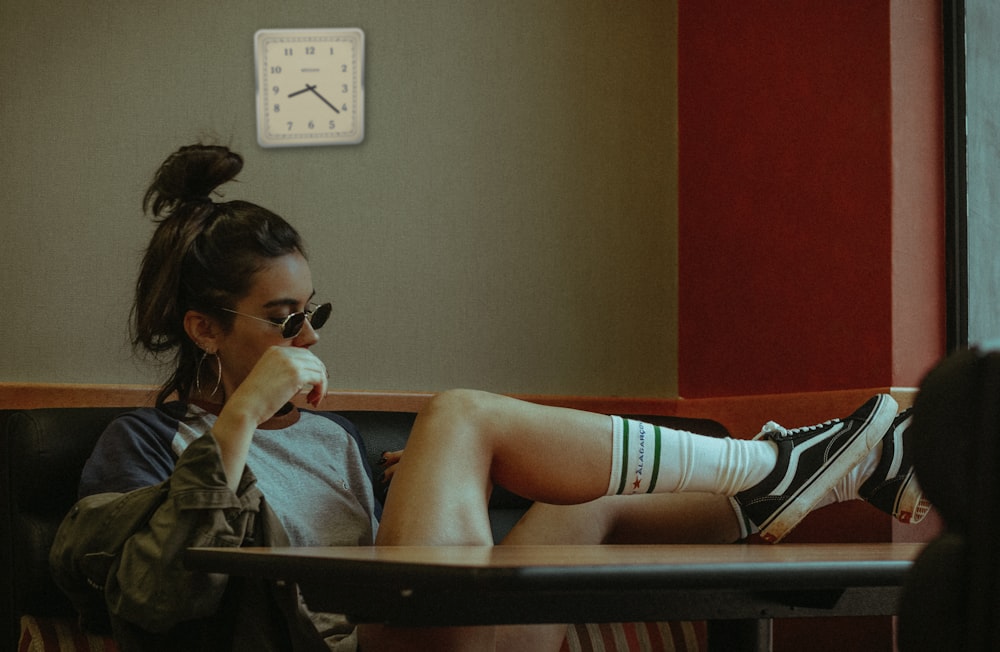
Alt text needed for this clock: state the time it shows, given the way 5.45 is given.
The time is 8.22
